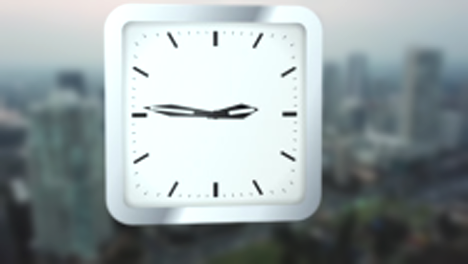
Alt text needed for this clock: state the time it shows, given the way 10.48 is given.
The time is 2.46
